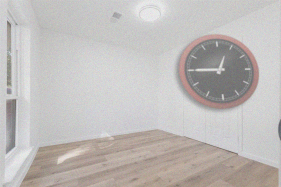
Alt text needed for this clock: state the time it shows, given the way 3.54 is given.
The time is 12.45
